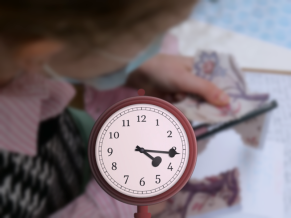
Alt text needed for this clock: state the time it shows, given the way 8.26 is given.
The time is 4.16
